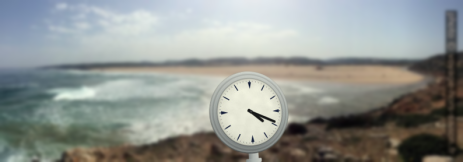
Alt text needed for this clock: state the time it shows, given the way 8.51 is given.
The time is 4.19
